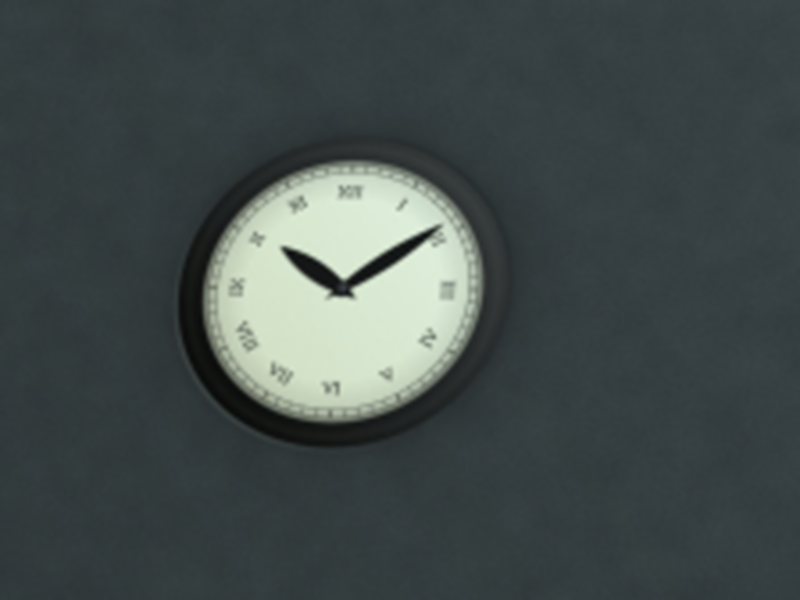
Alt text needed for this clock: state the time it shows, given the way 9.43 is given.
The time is 10.09
